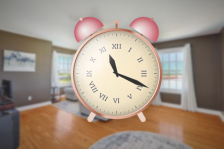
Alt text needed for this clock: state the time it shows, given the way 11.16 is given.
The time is 11.19
